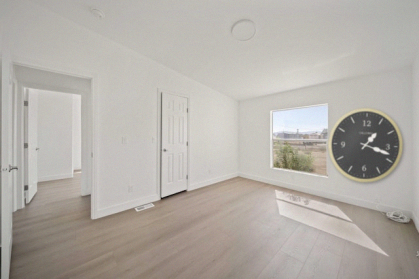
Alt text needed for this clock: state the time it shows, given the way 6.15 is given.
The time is 1.18
